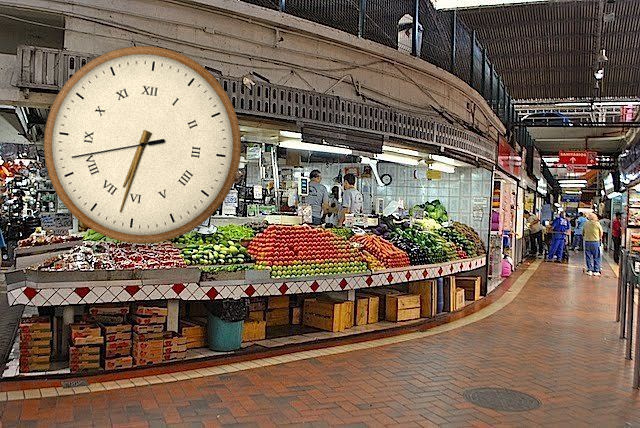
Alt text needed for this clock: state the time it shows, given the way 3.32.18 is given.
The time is 6.31.42
